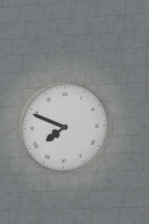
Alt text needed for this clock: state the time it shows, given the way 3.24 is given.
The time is 7.49
